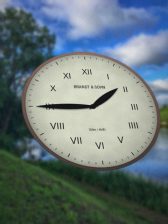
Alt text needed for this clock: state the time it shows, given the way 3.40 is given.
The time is 1.45
